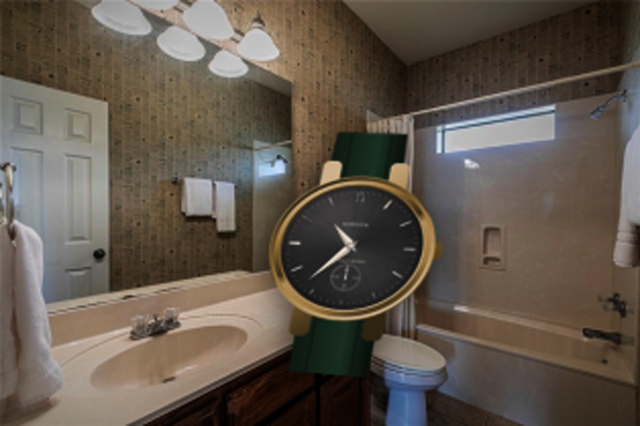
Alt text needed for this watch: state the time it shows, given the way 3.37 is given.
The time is 10.37
